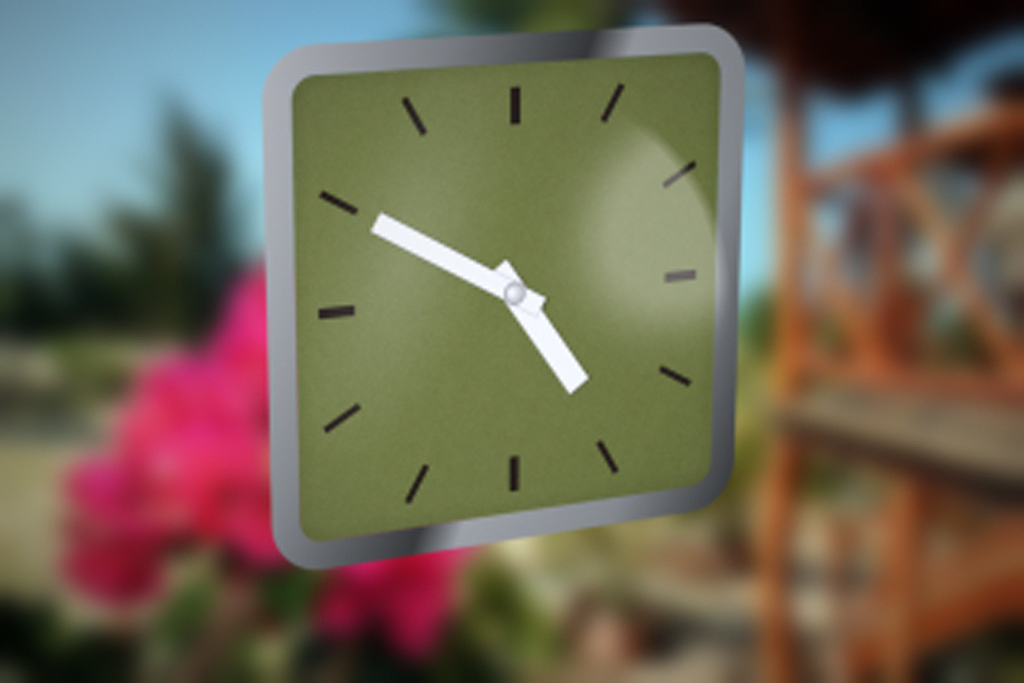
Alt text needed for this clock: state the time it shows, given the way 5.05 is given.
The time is 4.50
